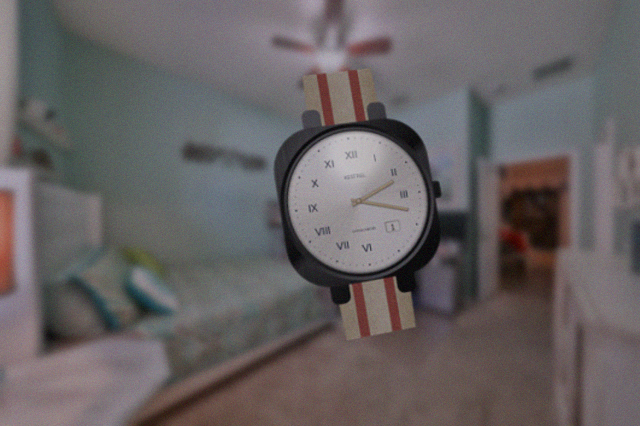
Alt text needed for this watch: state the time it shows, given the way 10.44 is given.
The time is 2.18
